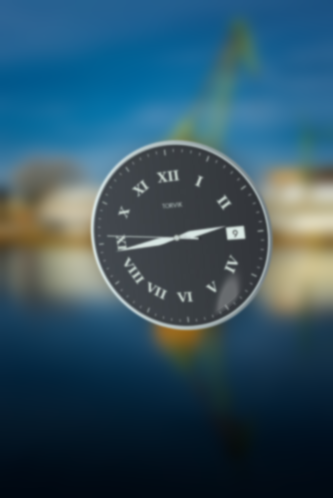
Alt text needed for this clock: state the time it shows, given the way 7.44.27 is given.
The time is 2.43.46
